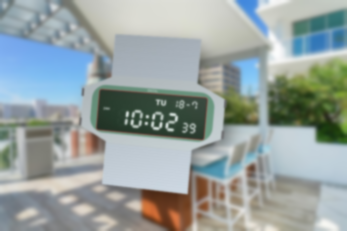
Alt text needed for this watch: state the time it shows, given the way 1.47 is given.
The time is 10.02
